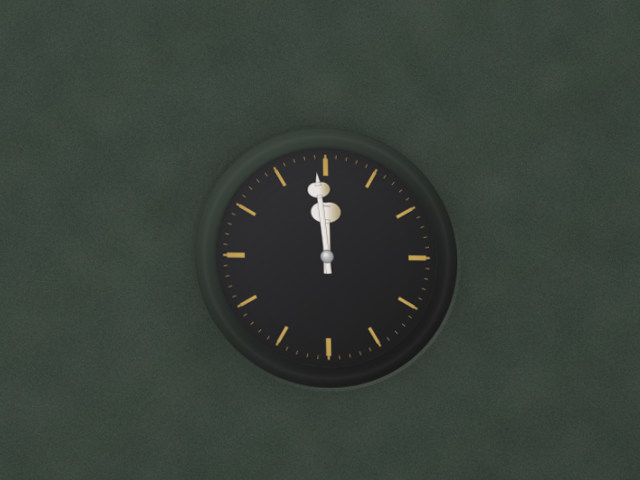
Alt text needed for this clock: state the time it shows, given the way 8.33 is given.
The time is 11.59
